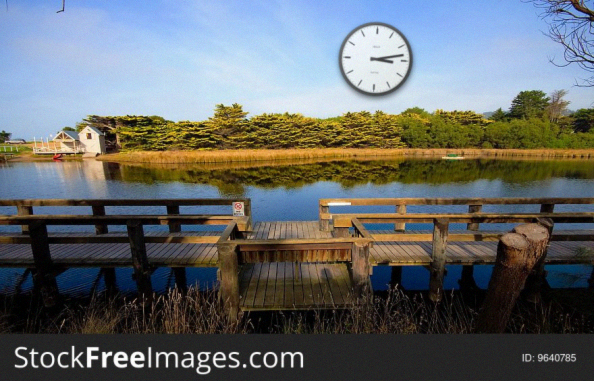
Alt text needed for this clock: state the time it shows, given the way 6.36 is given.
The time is 3.13
